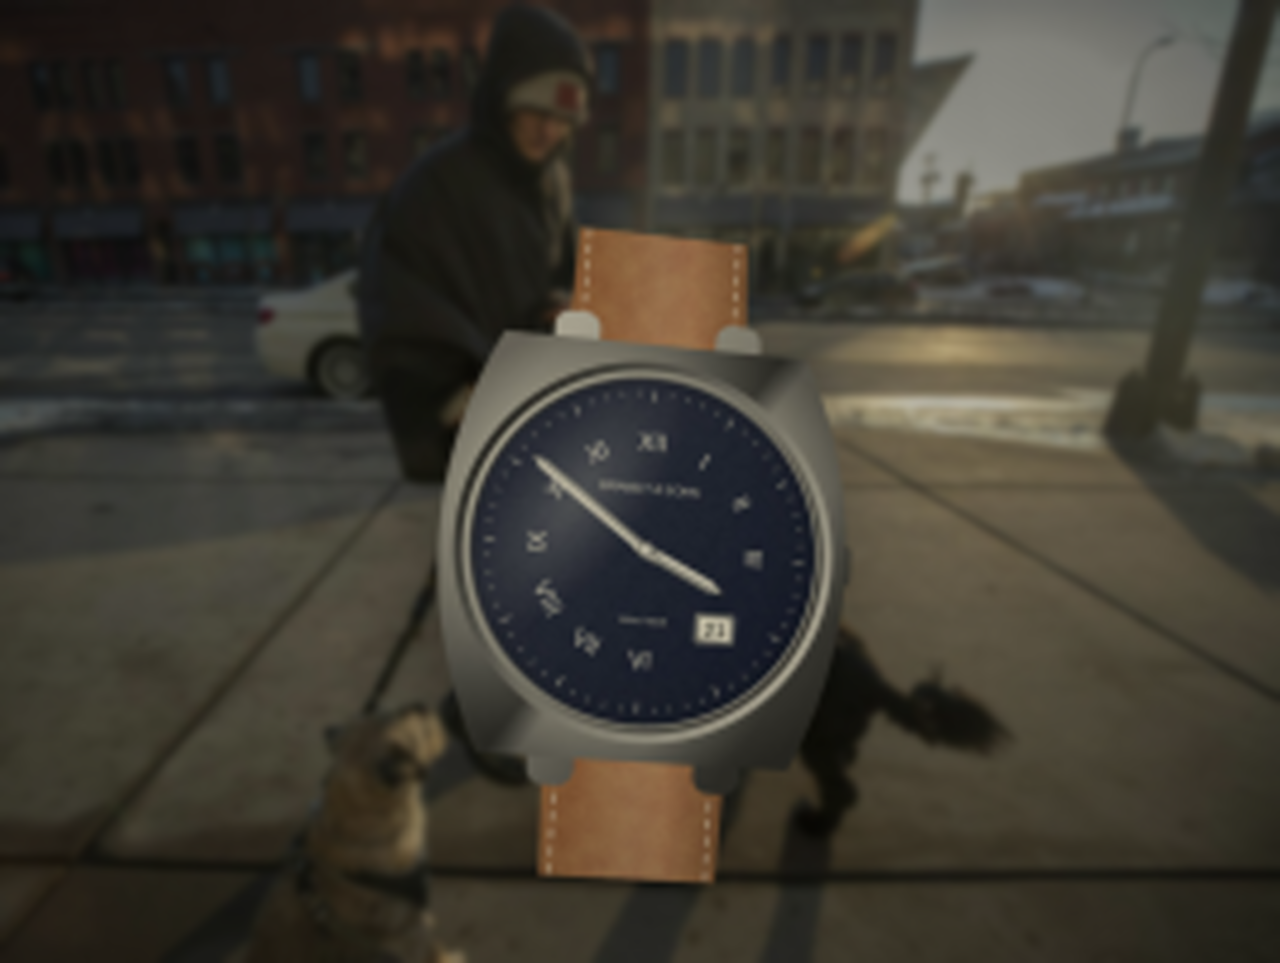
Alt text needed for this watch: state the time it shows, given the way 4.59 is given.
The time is 3.51
